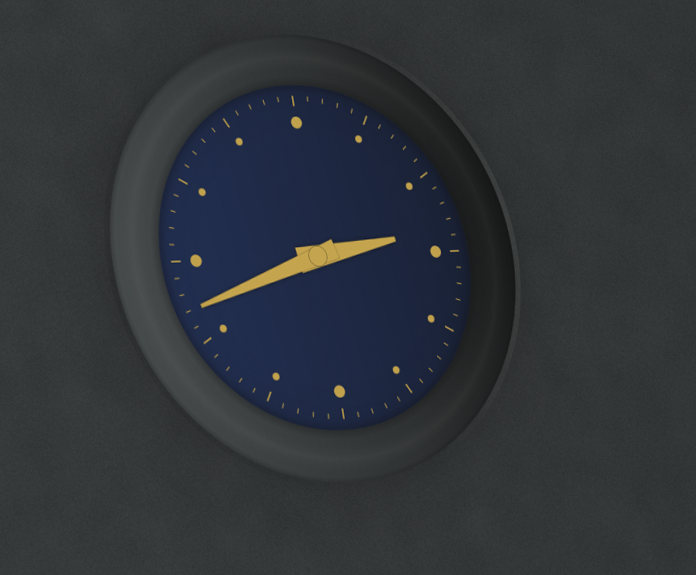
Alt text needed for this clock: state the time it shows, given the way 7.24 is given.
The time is 2.42
